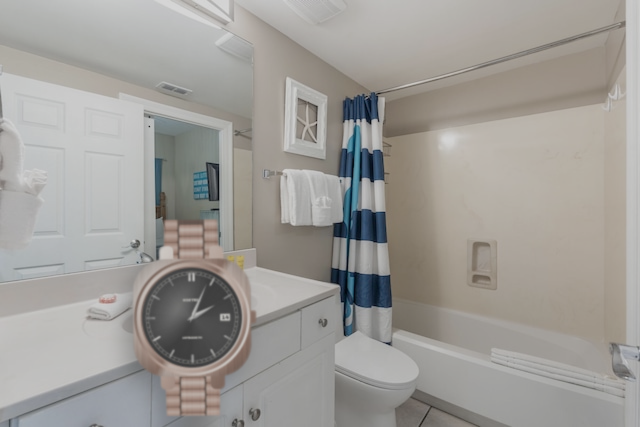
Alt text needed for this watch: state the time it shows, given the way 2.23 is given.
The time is 2.04
